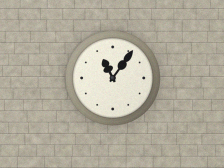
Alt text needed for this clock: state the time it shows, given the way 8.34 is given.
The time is 11.06
